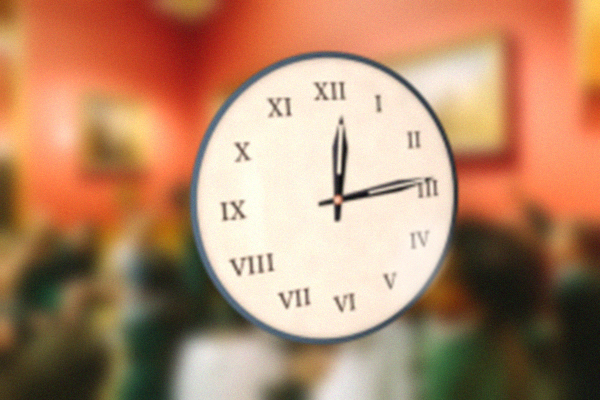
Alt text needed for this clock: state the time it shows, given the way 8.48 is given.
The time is 12.14
